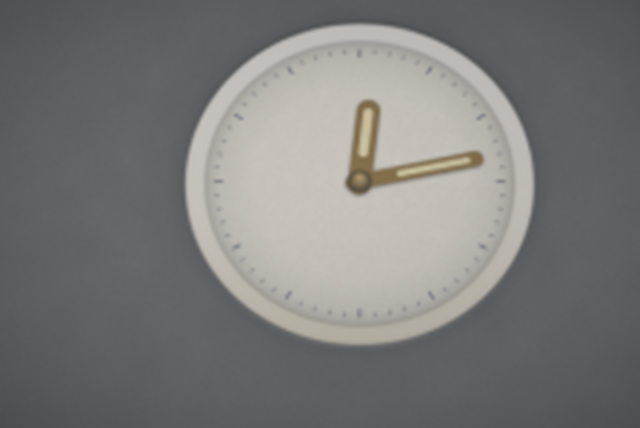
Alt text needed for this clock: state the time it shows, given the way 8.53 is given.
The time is 12.13
